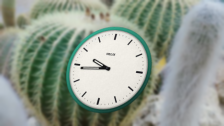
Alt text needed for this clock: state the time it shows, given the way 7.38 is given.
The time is 9.44
